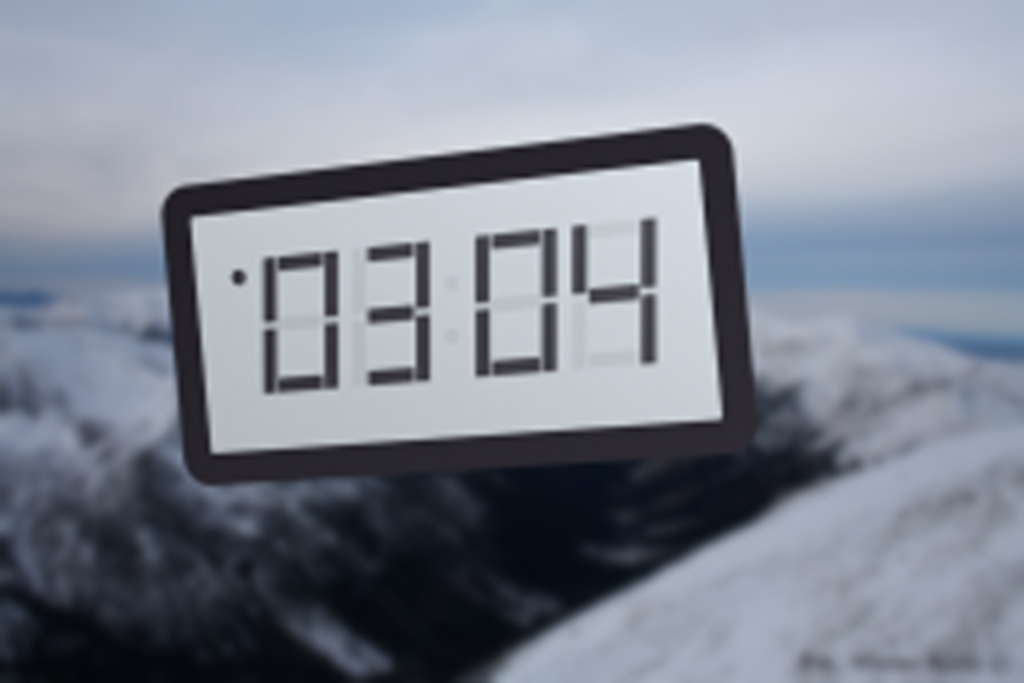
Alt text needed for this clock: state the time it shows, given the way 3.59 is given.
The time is 3.04
